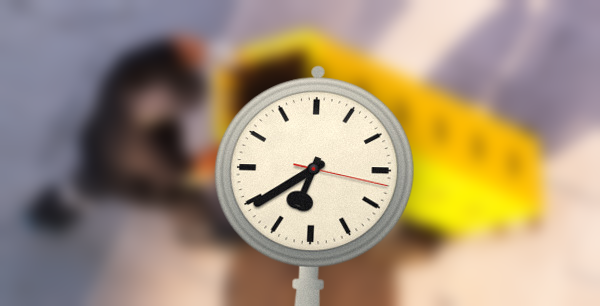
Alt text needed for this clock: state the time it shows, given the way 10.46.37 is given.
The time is 6.39.17
